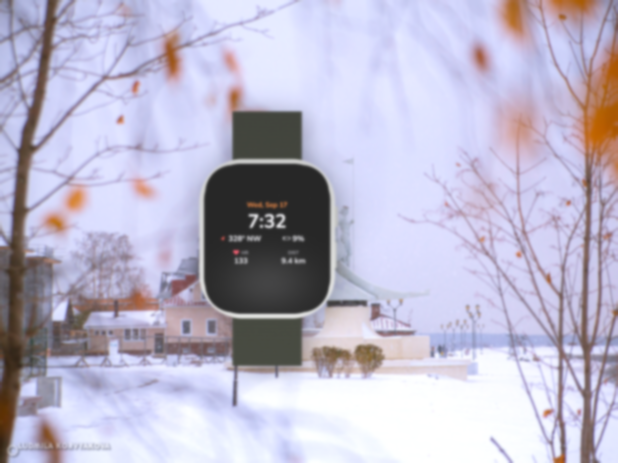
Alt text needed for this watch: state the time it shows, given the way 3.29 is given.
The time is 7.32
